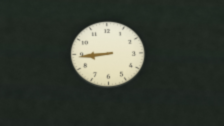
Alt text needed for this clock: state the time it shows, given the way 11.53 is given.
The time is 8.44
